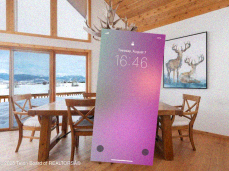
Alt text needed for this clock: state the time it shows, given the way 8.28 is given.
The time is 16.46
